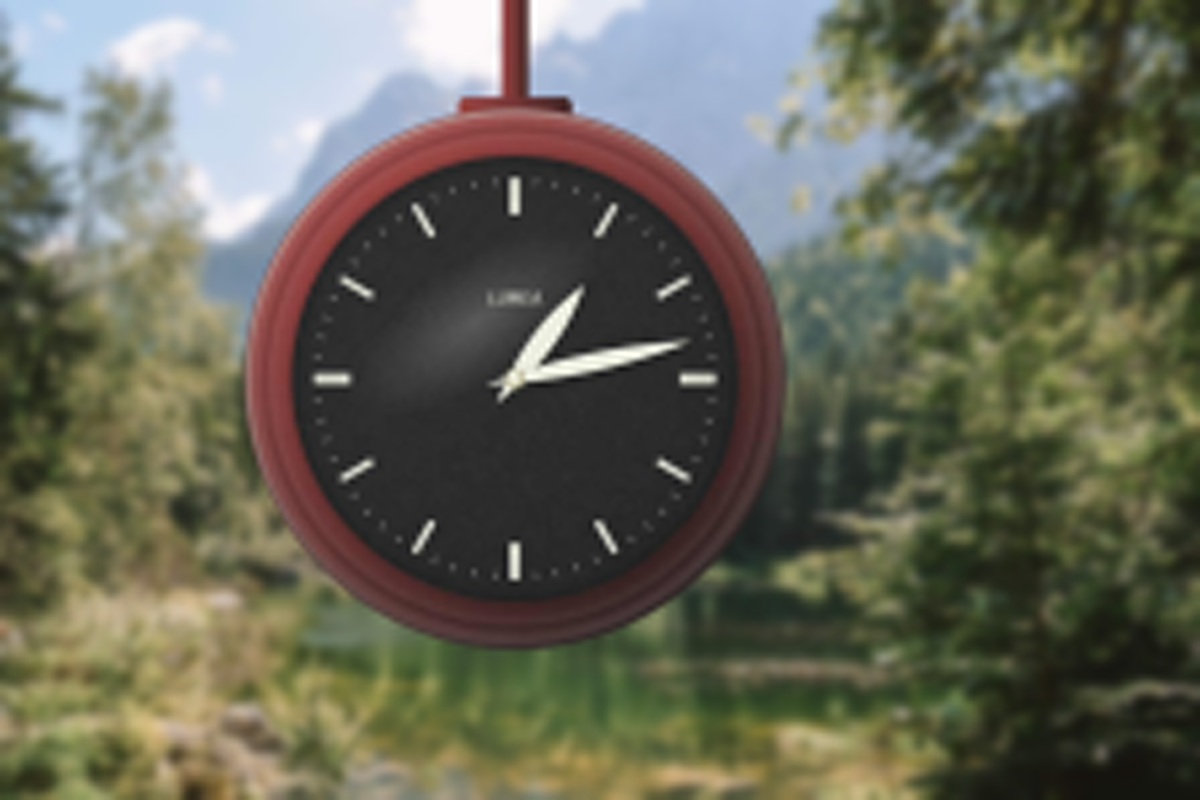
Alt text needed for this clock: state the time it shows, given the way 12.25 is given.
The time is 1.13
